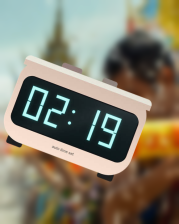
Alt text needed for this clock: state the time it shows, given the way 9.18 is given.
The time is 2.19
